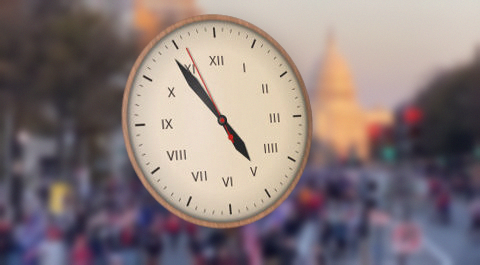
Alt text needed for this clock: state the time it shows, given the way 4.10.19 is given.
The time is 4.53.56
